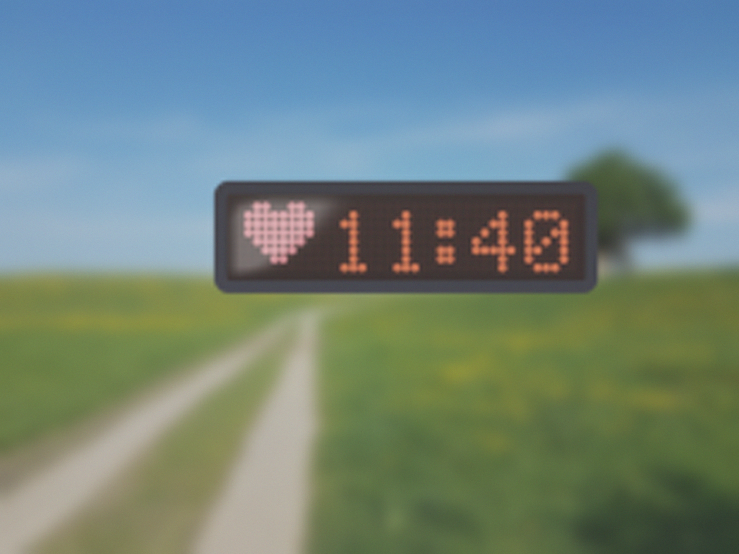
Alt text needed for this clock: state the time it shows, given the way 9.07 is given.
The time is 11.40
